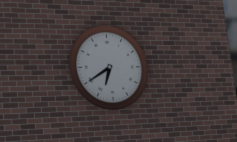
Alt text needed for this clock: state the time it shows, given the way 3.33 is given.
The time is 6.40
